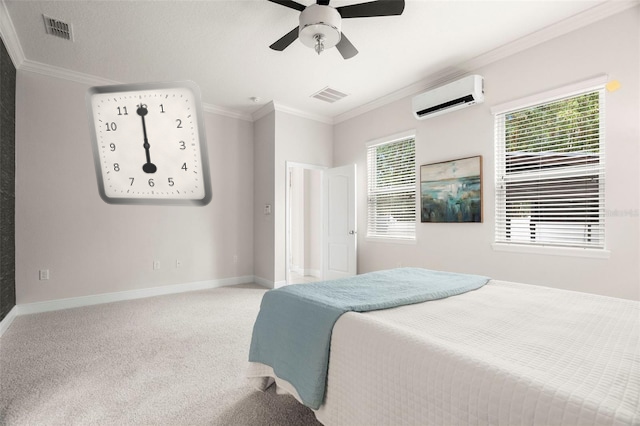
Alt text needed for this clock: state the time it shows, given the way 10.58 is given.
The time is 6.00
